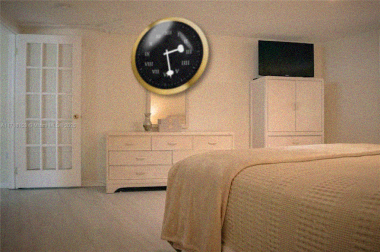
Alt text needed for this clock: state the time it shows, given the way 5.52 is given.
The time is 2.28
